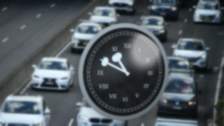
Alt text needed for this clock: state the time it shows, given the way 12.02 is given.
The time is 10.49
